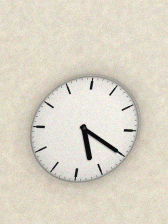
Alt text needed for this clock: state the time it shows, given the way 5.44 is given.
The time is 5.20
